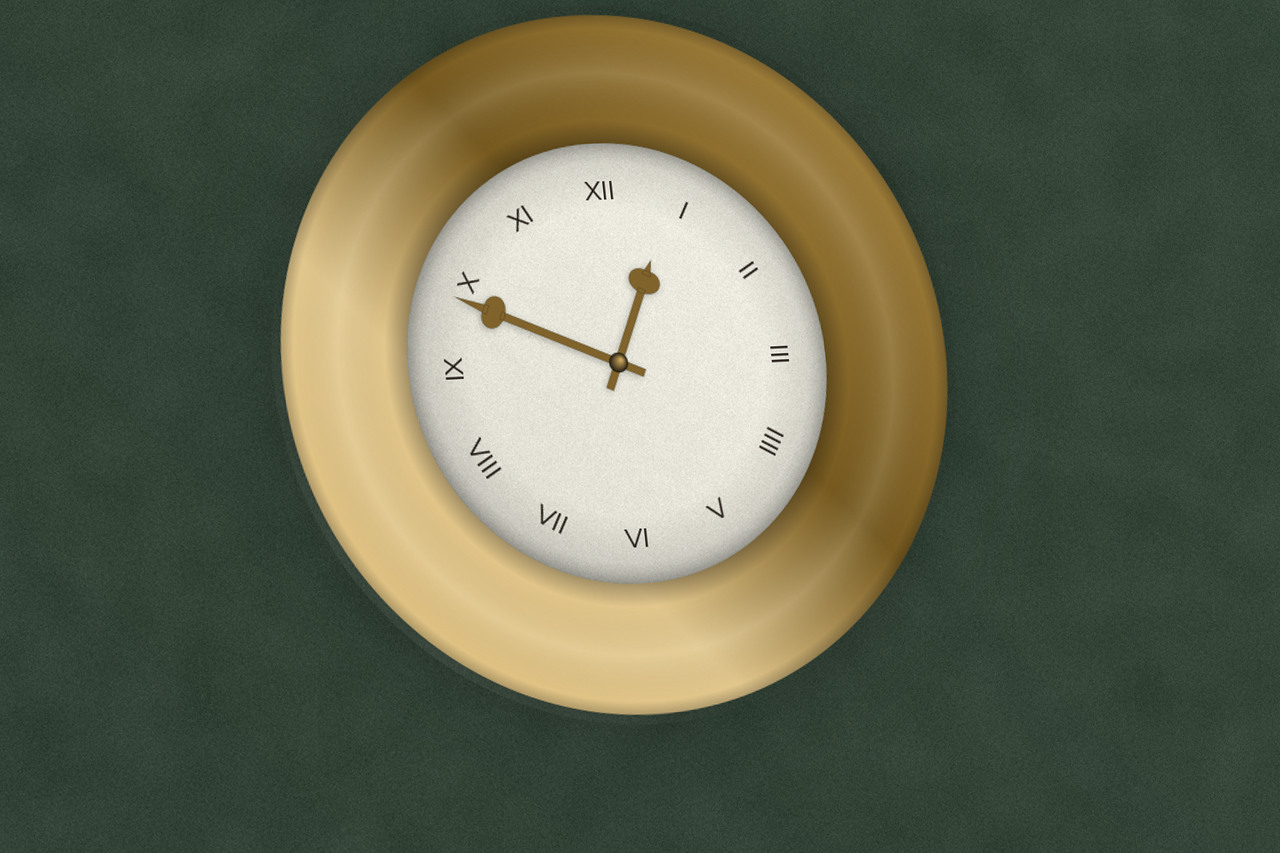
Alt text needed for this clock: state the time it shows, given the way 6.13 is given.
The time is 12.49
